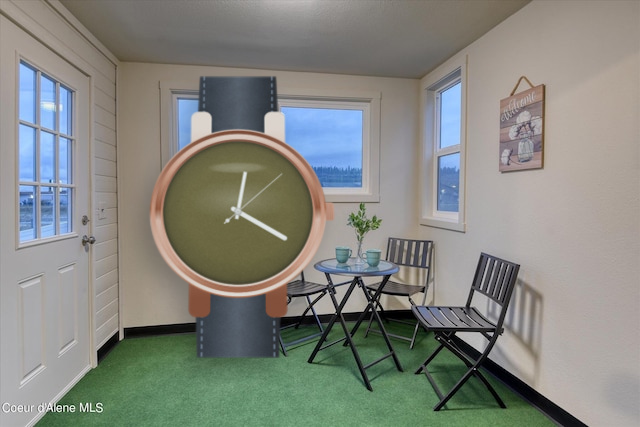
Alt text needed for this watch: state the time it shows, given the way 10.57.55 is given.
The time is 12.20.08
